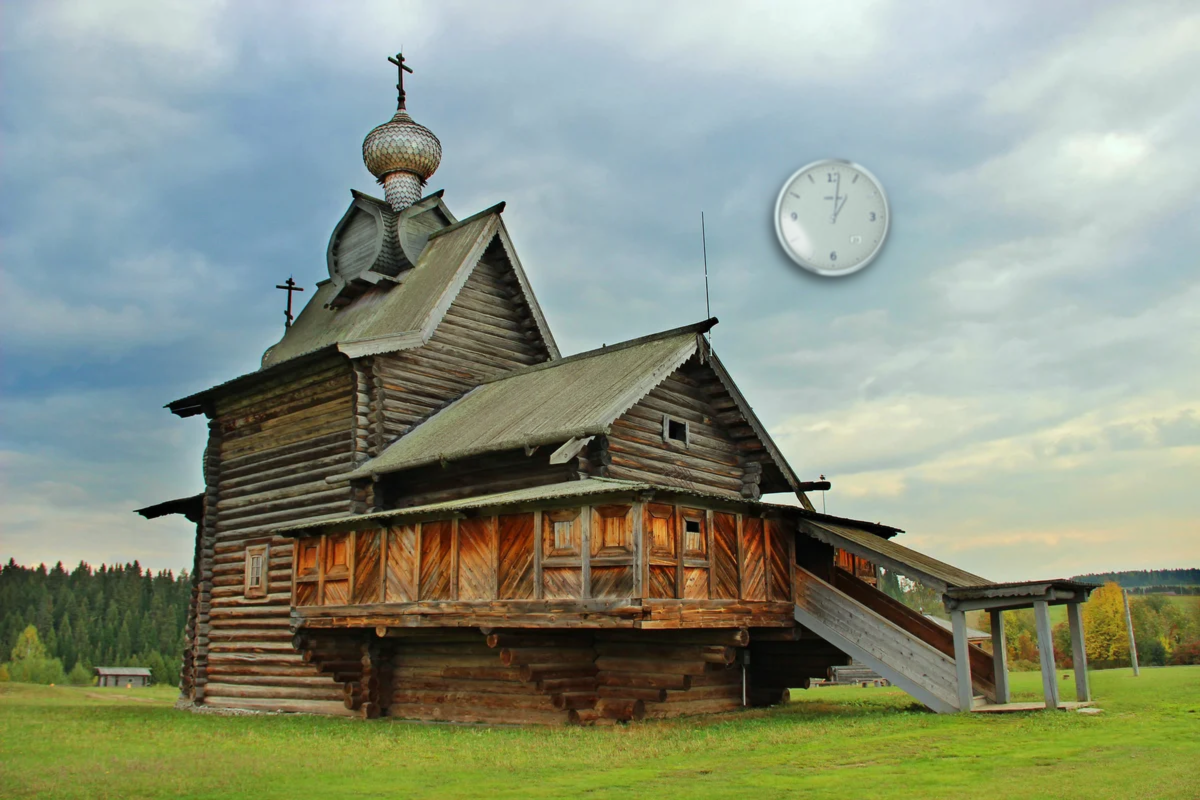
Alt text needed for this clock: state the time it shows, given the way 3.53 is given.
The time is 1.01
